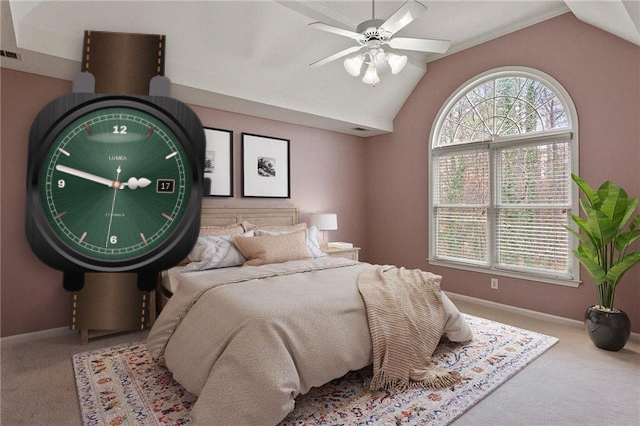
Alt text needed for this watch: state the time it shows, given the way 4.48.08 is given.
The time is 2.47.31
